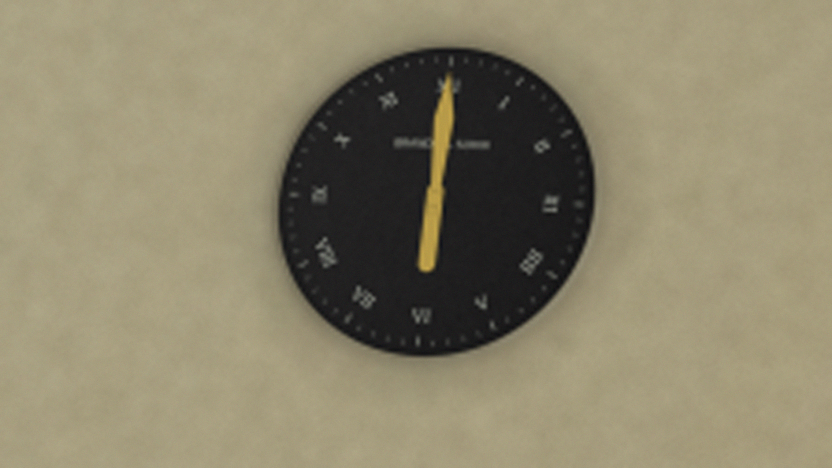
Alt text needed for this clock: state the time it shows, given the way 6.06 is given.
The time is 6.00
